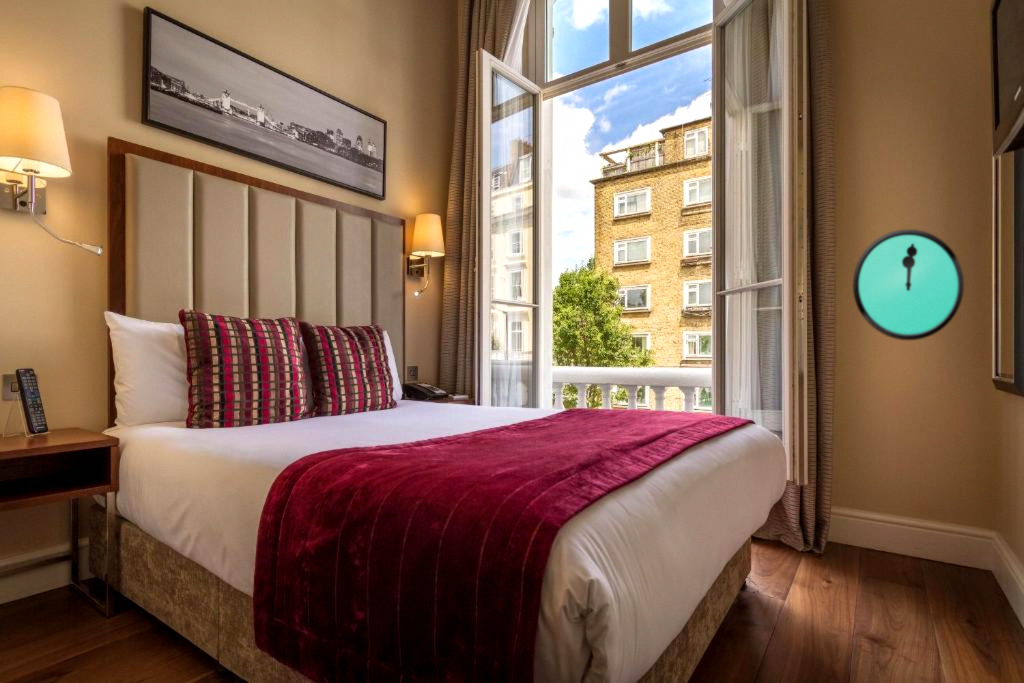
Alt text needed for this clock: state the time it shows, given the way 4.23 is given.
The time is 12.01
